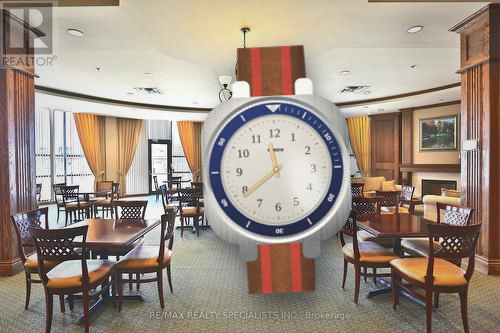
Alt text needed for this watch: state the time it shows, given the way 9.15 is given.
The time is 11.39
